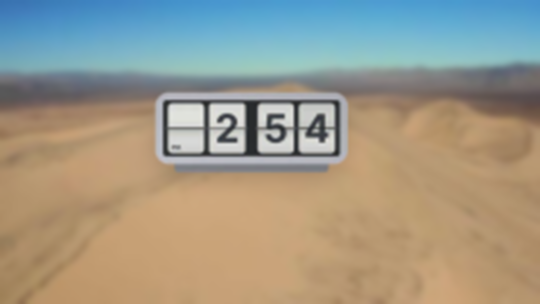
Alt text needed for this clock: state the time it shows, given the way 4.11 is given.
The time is 2.54
